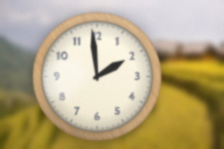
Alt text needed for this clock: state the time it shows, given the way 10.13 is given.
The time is 1.59
